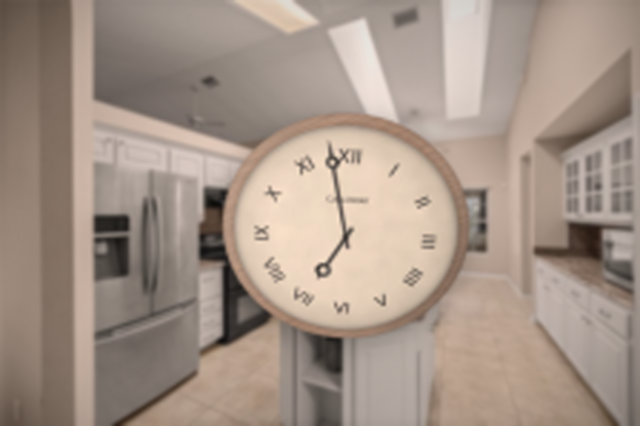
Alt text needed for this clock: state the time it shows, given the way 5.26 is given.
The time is 6.58
